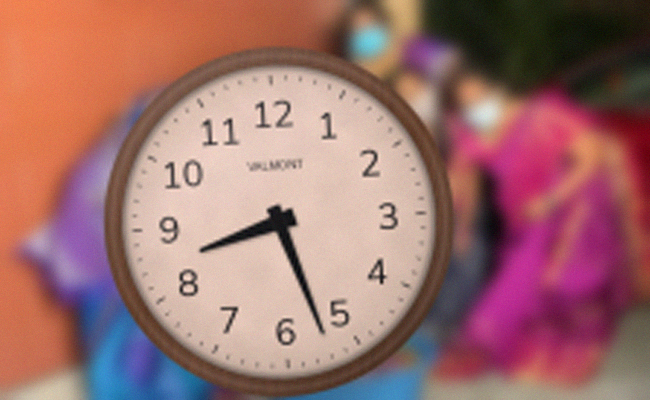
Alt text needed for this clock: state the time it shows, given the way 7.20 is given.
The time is 8.27
